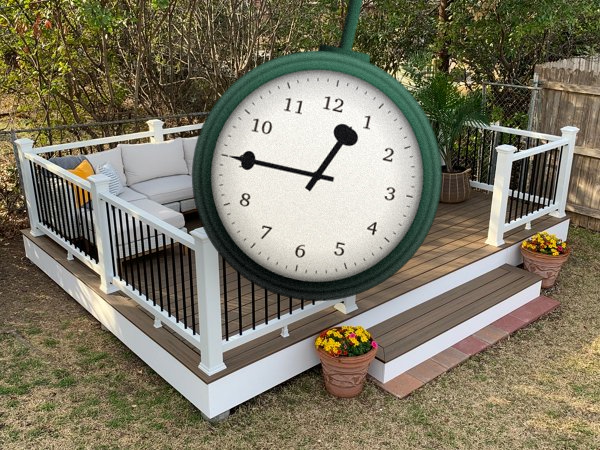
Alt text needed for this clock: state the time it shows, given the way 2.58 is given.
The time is 12.45
